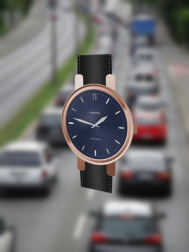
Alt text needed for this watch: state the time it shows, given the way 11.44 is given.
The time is 1.47
